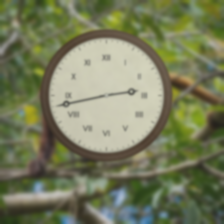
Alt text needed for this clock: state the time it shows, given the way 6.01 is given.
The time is 2.43
